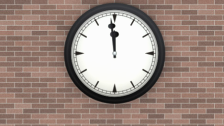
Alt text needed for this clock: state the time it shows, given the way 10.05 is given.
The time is 11.59
